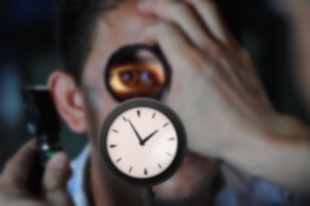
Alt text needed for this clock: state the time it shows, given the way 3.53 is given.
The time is 1.56
